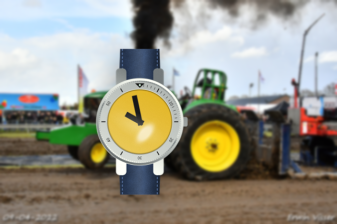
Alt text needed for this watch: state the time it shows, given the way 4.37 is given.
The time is 9.58
